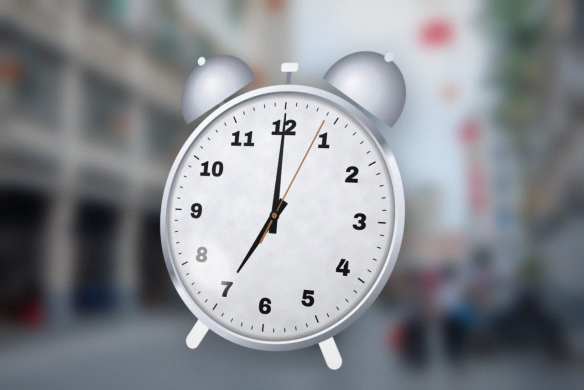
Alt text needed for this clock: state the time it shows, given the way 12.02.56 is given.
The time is 7.00.04
